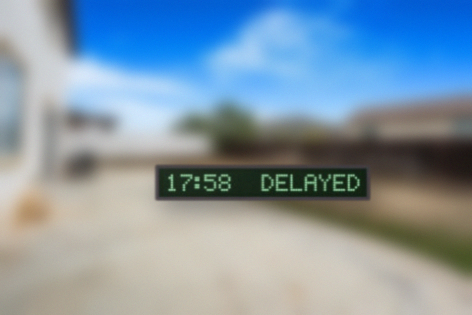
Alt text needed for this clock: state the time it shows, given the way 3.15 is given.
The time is 17.58
